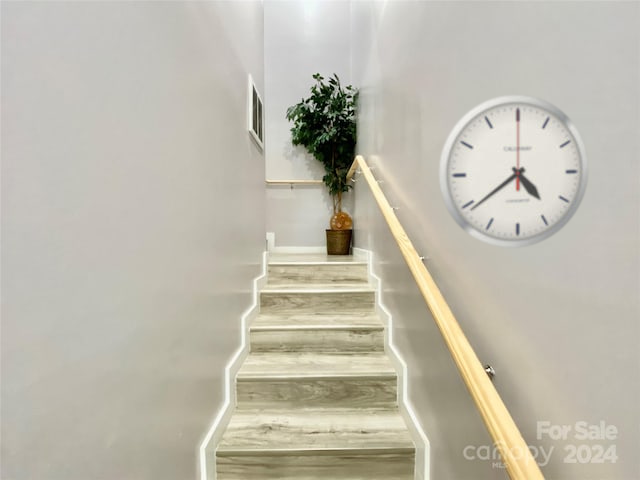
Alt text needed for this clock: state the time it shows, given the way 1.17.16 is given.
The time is 4.39.00
